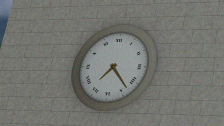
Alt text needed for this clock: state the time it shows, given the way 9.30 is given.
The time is 7.23
